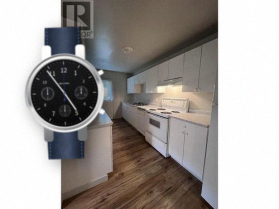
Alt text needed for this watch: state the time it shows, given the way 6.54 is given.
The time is 4.54
